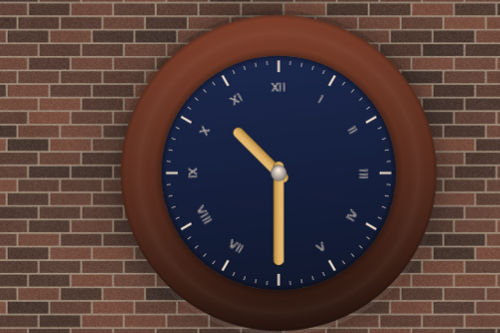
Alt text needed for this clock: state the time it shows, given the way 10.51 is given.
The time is 10.30
